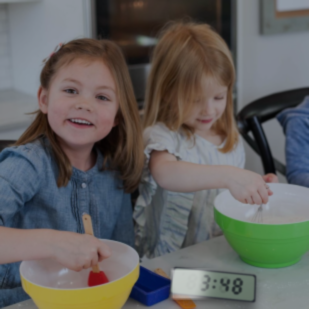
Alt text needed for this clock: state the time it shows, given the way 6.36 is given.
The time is 3.48
